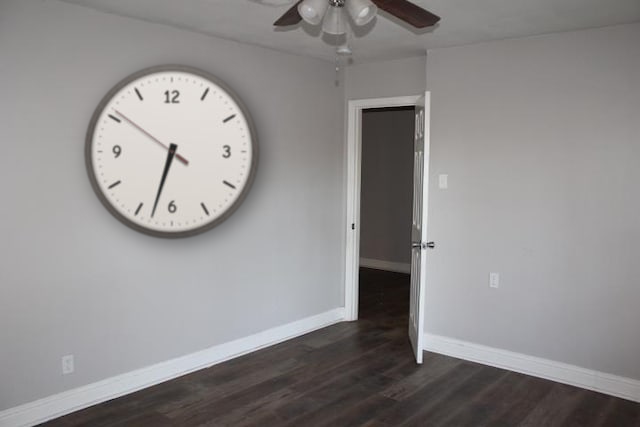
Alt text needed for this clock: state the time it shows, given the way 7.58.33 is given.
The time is 6.32.51
